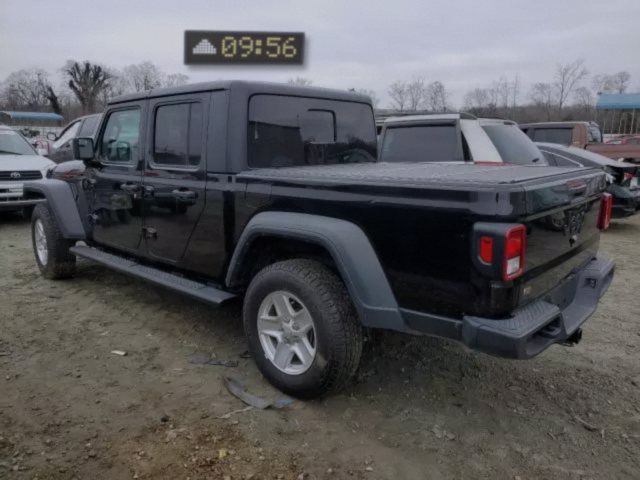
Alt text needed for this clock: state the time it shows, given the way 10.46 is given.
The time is 9.56
